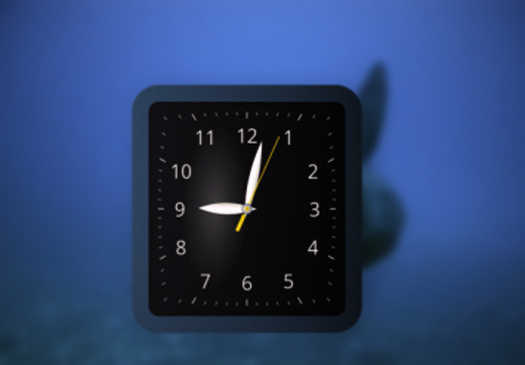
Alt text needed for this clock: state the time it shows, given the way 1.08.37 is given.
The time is 9.02.04
